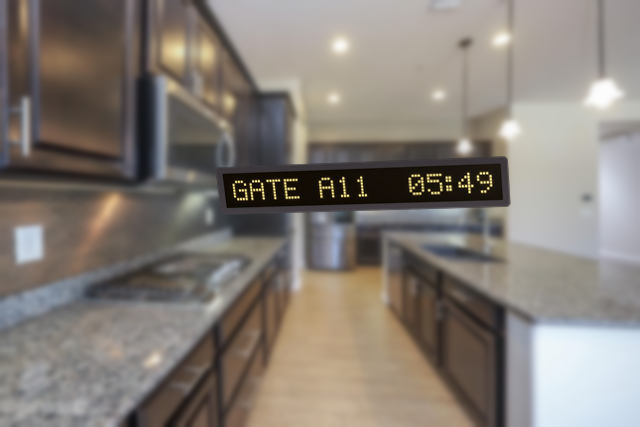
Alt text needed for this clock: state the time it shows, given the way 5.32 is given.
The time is 5.49
